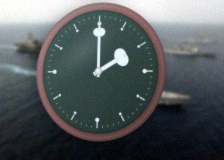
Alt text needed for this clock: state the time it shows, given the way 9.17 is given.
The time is 2.00
